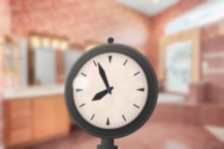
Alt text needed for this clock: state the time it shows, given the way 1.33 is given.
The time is 7.56
